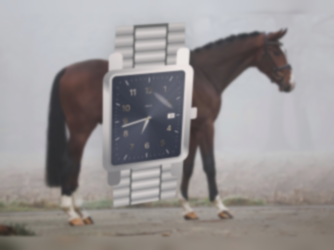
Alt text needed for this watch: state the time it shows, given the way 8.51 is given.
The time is 6.43
